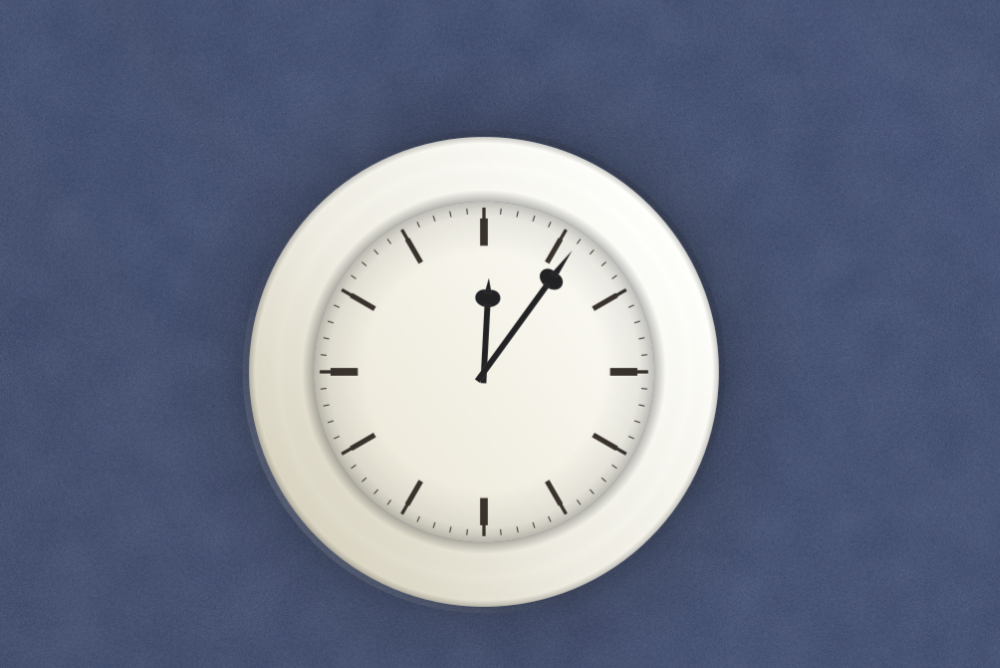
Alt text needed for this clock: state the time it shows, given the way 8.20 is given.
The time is 12.06
